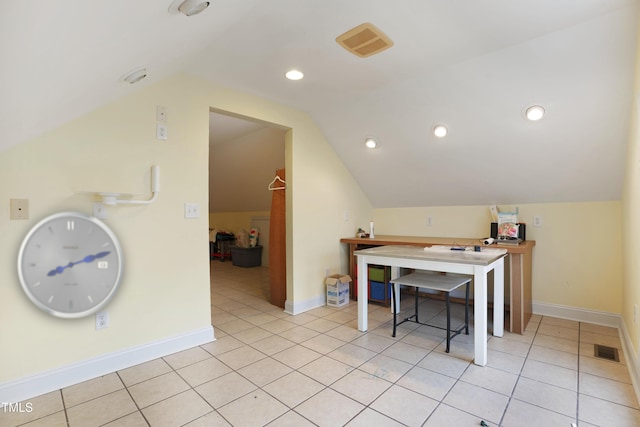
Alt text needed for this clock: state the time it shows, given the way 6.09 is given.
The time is 8.12
